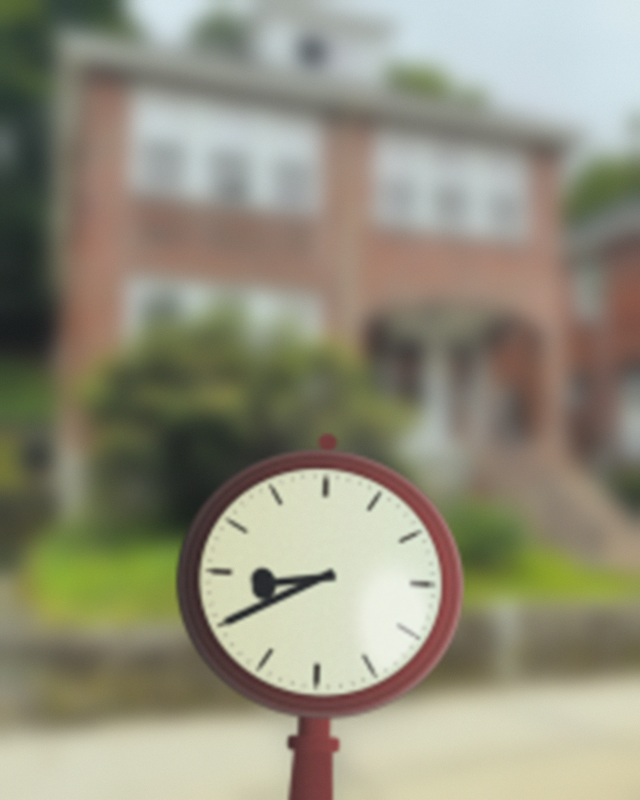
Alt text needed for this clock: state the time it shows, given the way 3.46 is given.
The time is 8.40
